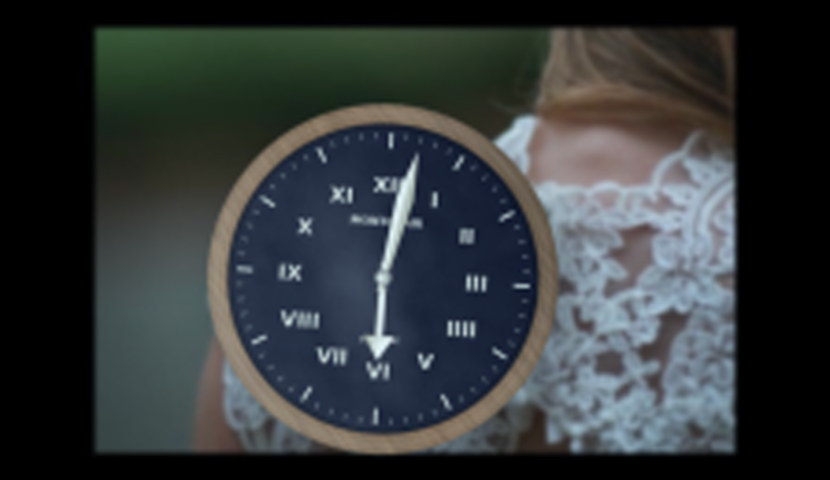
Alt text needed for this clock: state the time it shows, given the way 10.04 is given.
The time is 6.02
